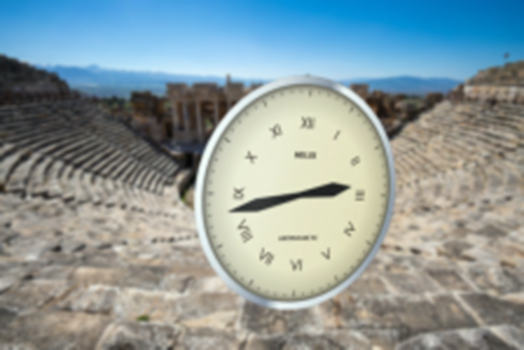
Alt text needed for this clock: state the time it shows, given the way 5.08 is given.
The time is 2.43
